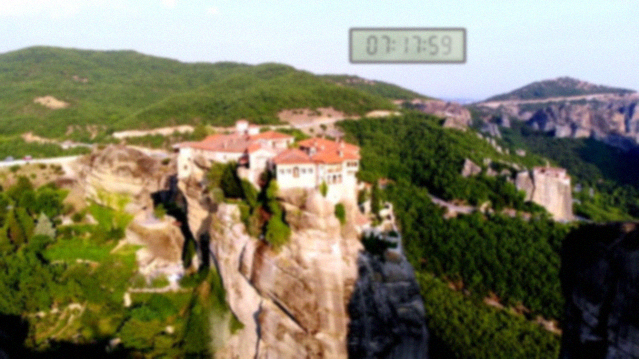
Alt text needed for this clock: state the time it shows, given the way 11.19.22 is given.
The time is 7.17.59
